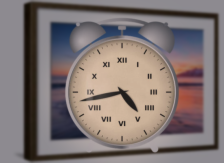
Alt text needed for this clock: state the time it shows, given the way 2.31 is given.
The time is 4.43
